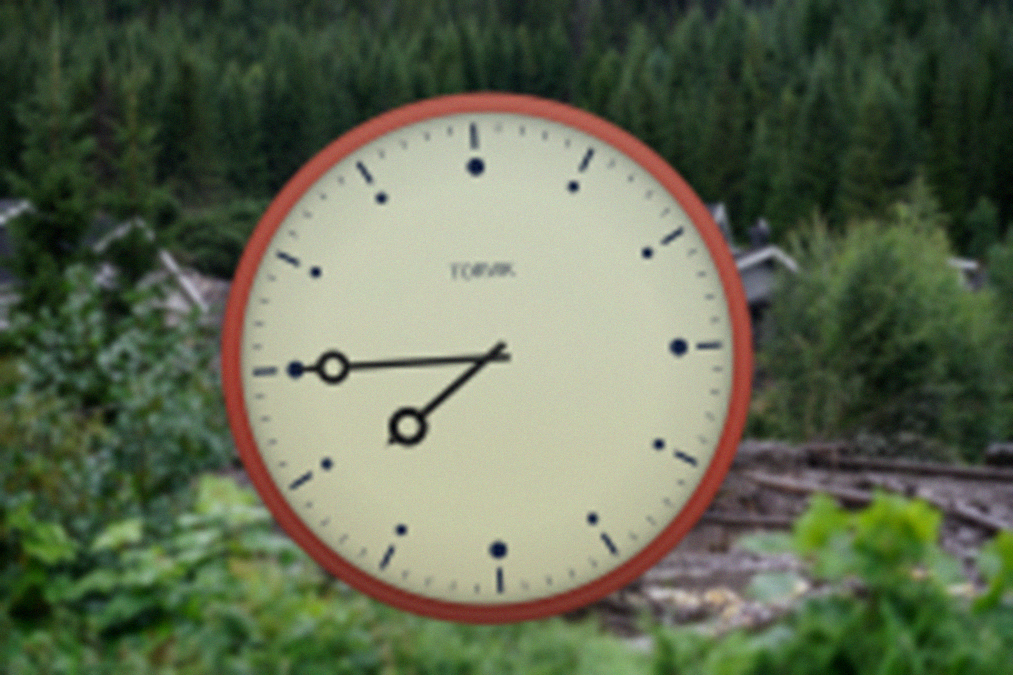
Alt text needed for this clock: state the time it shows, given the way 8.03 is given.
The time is 7.45
